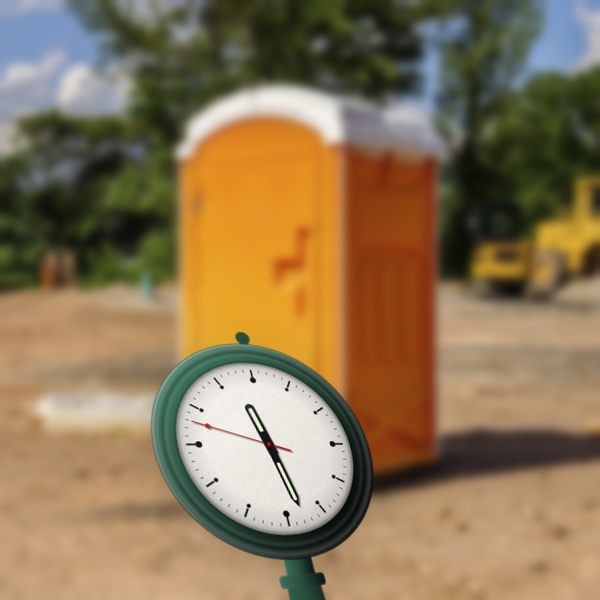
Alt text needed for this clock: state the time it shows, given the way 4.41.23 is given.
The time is 11.27.48
